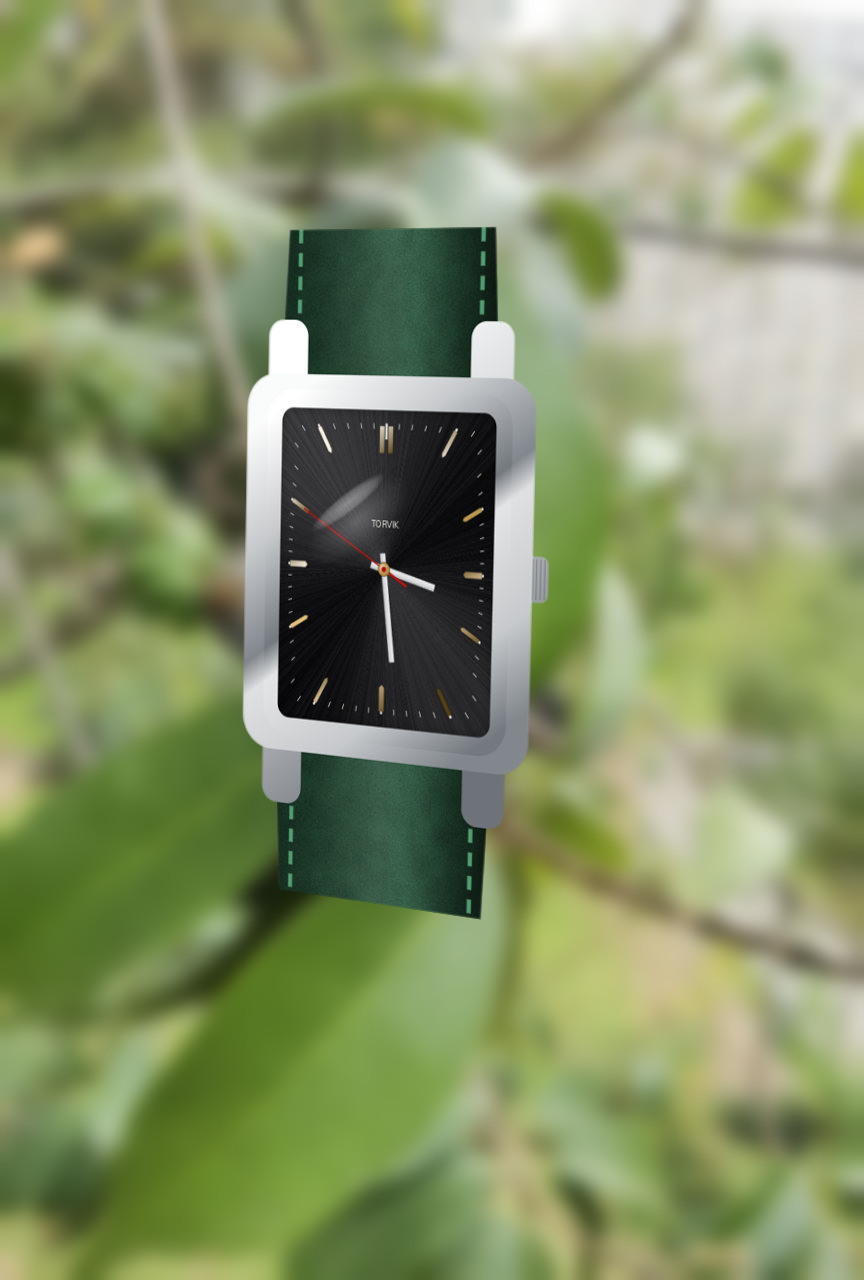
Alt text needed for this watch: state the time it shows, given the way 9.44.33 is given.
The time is 3.28.50
